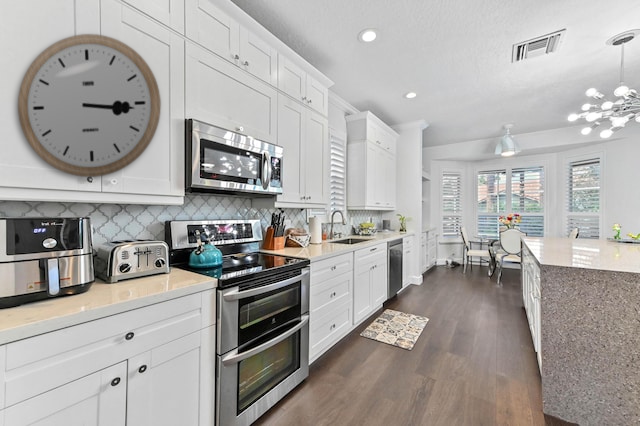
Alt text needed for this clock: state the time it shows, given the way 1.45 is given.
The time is 3.16
